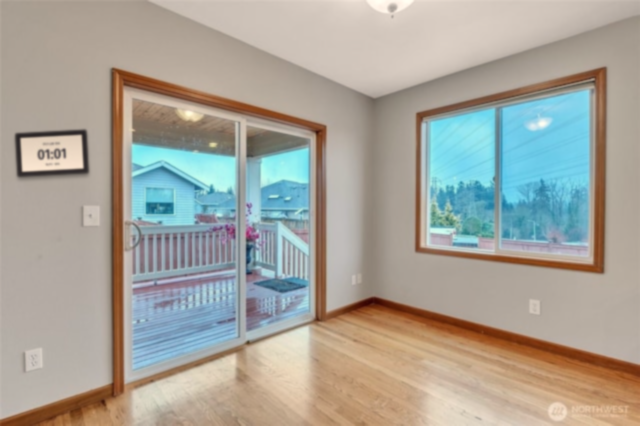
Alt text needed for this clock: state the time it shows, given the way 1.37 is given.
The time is 1.01
